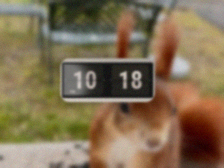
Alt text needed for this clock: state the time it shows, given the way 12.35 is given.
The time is 10.18
